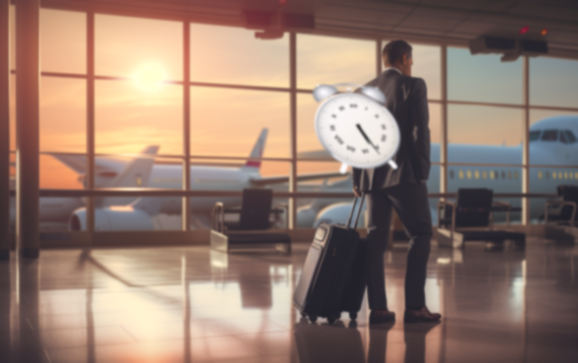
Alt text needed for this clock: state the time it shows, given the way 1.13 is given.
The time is 5.26
